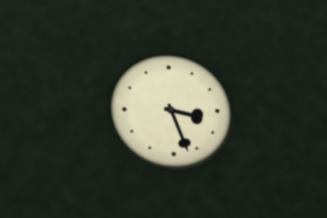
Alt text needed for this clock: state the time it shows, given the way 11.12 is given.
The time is 3.27
